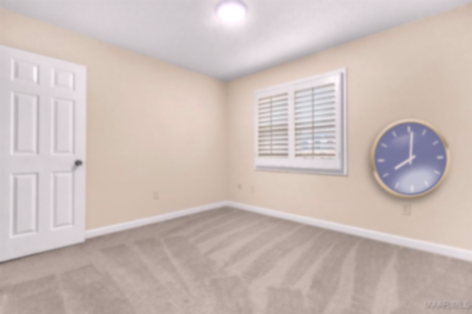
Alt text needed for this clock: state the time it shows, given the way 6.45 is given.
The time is 8.01
